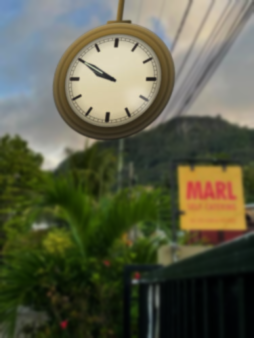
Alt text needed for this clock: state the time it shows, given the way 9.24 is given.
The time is 9.50
